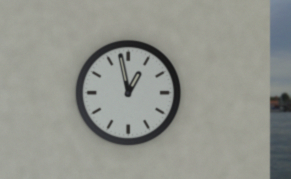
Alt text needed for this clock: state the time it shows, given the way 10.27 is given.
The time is 12.58
